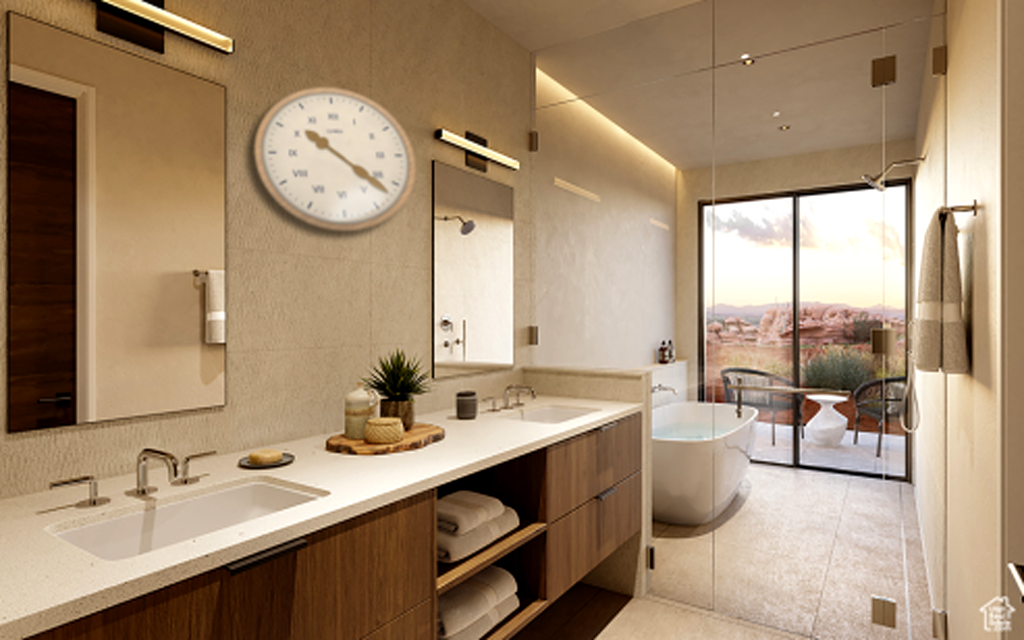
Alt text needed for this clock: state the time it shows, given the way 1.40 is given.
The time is 10.22
